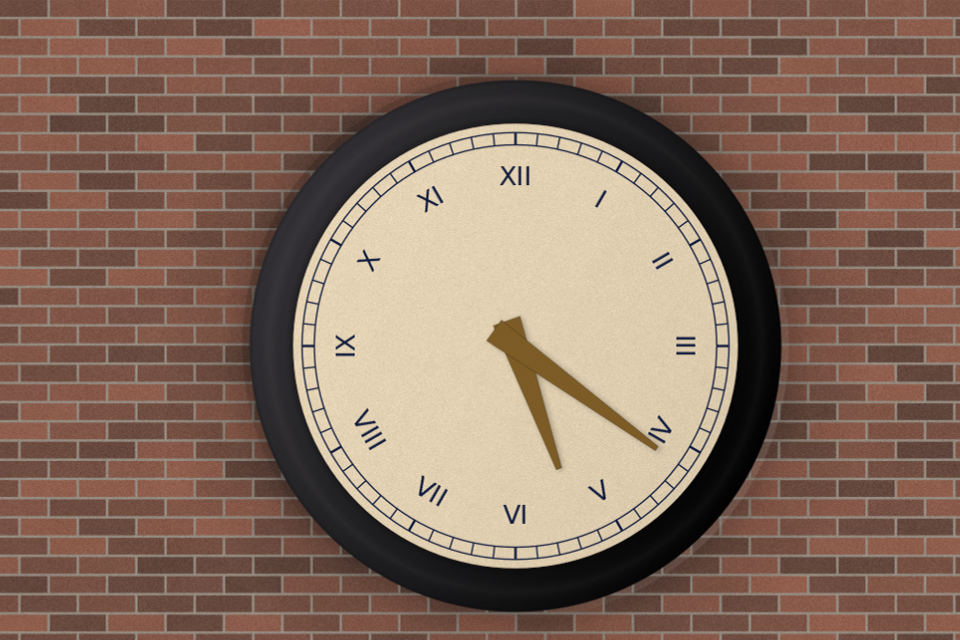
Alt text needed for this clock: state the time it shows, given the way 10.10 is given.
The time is 5.21
